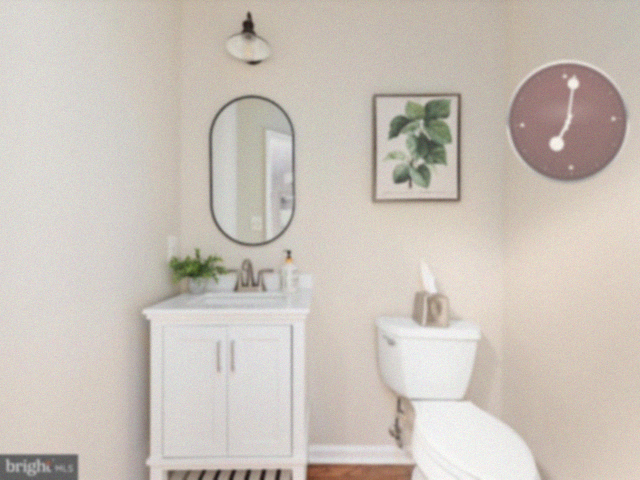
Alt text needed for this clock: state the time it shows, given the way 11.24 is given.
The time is 7.02
